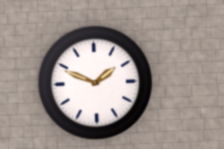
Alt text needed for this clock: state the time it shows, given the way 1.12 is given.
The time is 1.49
